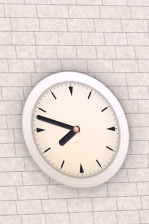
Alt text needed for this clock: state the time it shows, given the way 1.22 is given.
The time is 7.48
